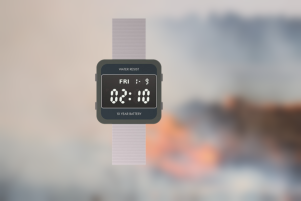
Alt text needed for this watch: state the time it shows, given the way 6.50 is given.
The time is 2.10
